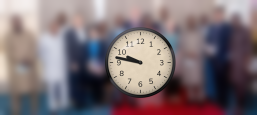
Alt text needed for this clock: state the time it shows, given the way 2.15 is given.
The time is 9.47
